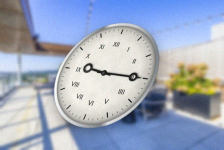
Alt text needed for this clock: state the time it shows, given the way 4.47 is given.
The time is 9.15
